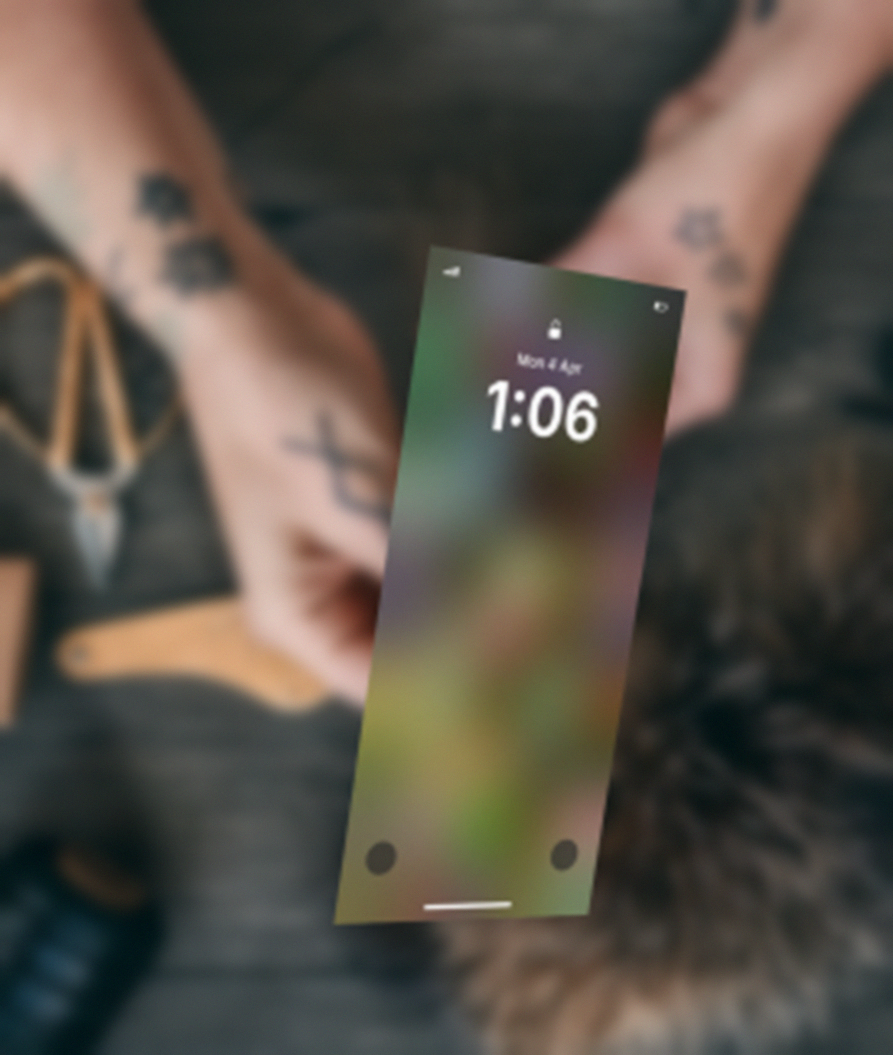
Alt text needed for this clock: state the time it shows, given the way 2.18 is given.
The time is 1.06
